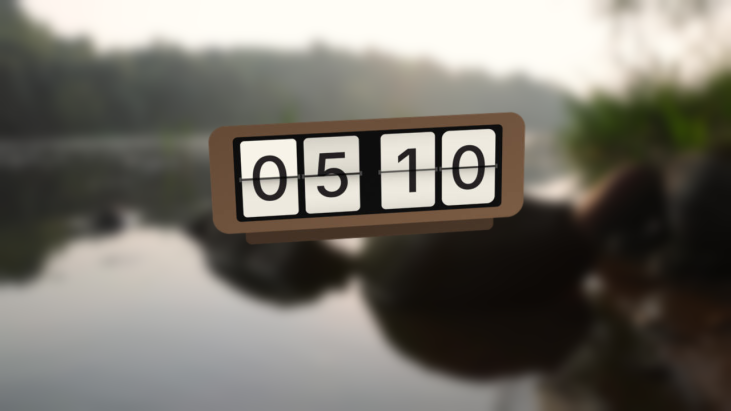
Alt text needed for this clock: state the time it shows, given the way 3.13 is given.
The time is 5.10
